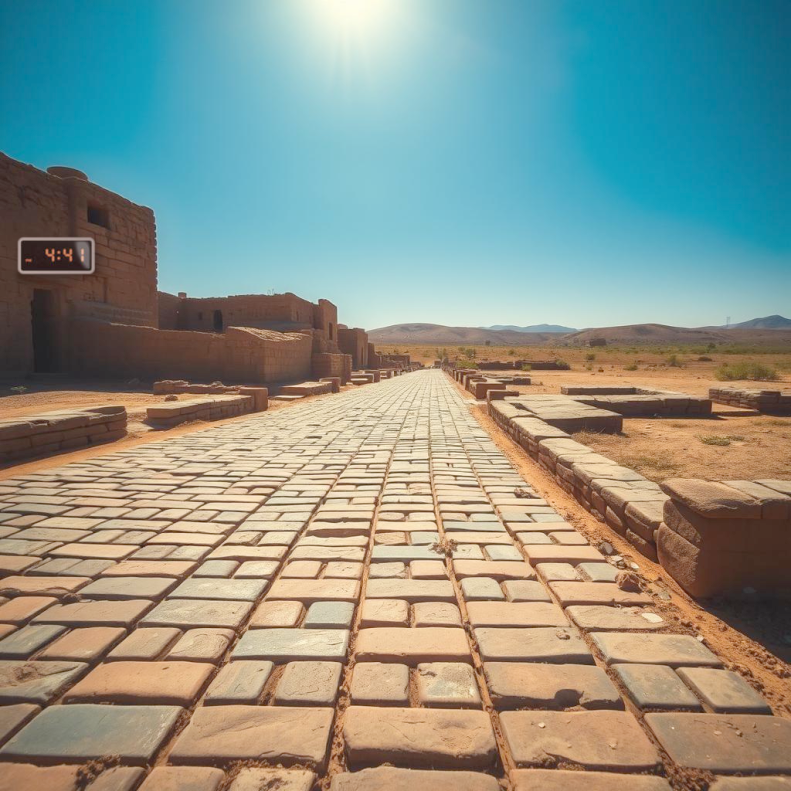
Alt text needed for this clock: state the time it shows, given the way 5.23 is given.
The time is 4.41
